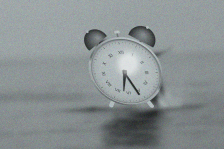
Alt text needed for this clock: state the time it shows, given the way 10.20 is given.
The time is 6.26
